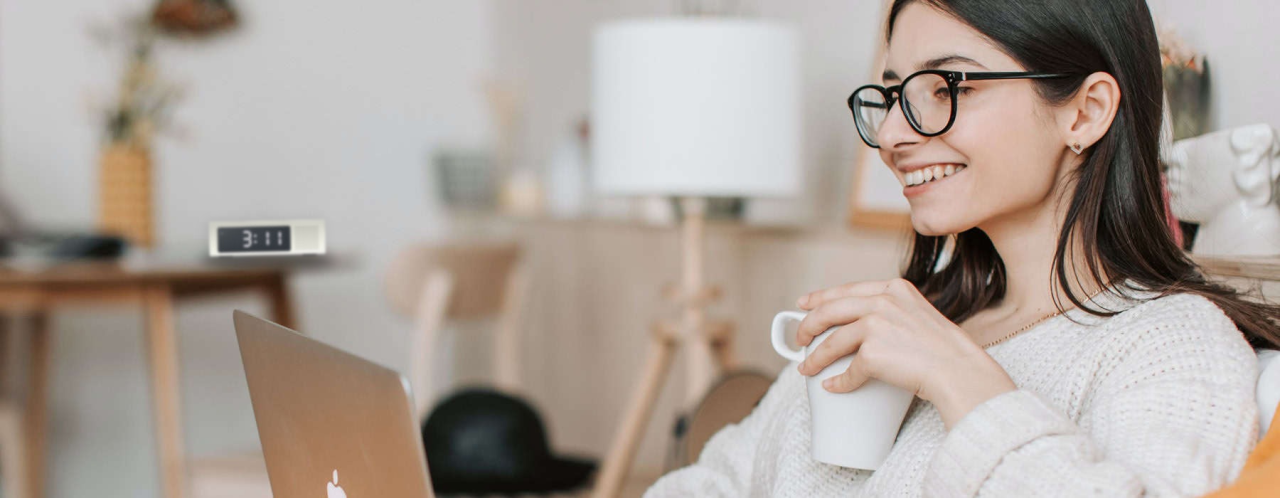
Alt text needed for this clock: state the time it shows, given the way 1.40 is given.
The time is 3.11
